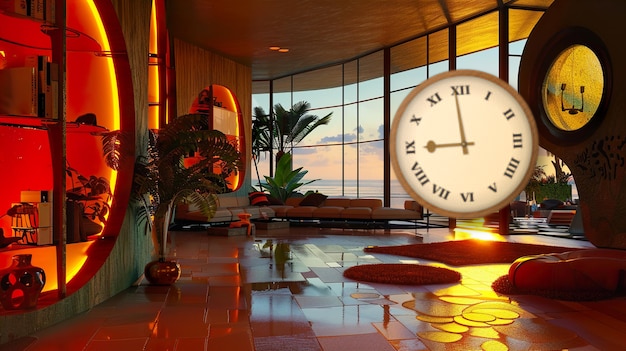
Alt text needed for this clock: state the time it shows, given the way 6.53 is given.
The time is 8.59
